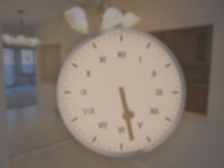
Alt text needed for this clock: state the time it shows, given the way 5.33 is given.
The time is 5.28
